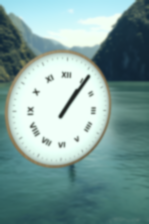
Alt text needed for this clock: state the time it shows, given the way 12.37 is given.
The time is 1.06
